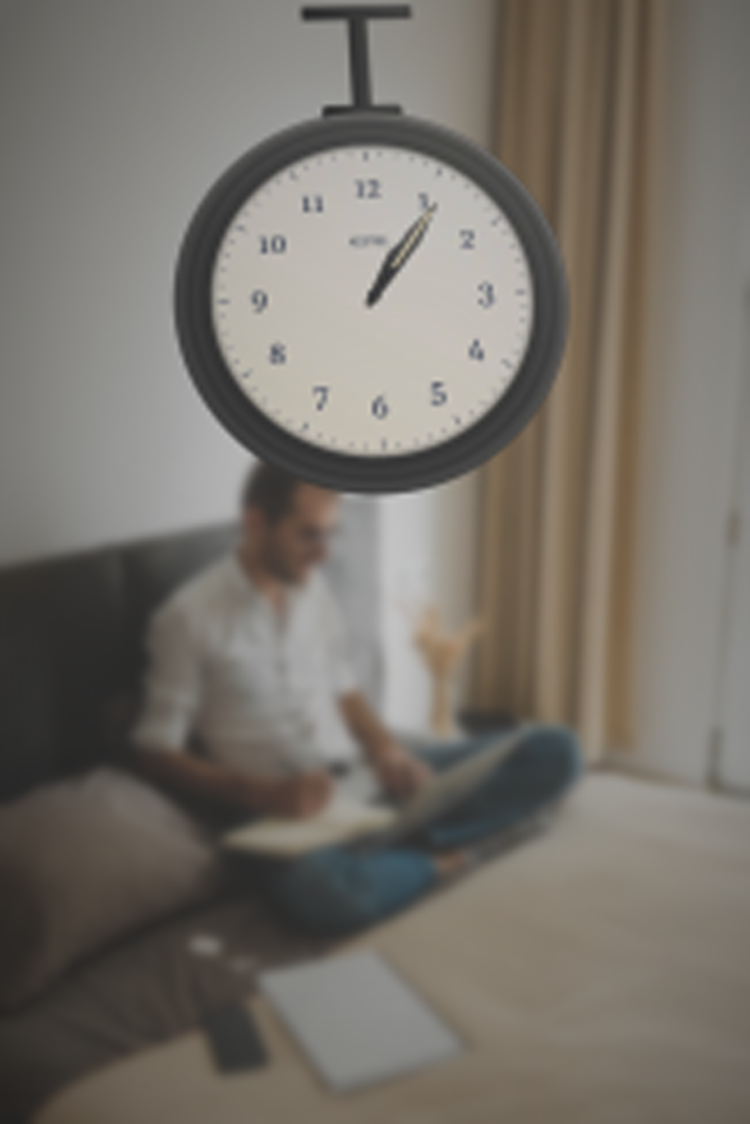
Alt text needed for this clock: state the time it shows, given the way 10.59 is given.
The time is 1.06
